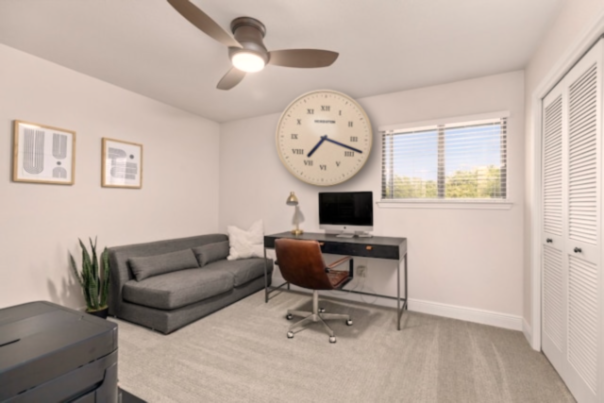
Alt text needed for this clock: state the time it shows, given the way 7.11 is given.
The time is 7.18
